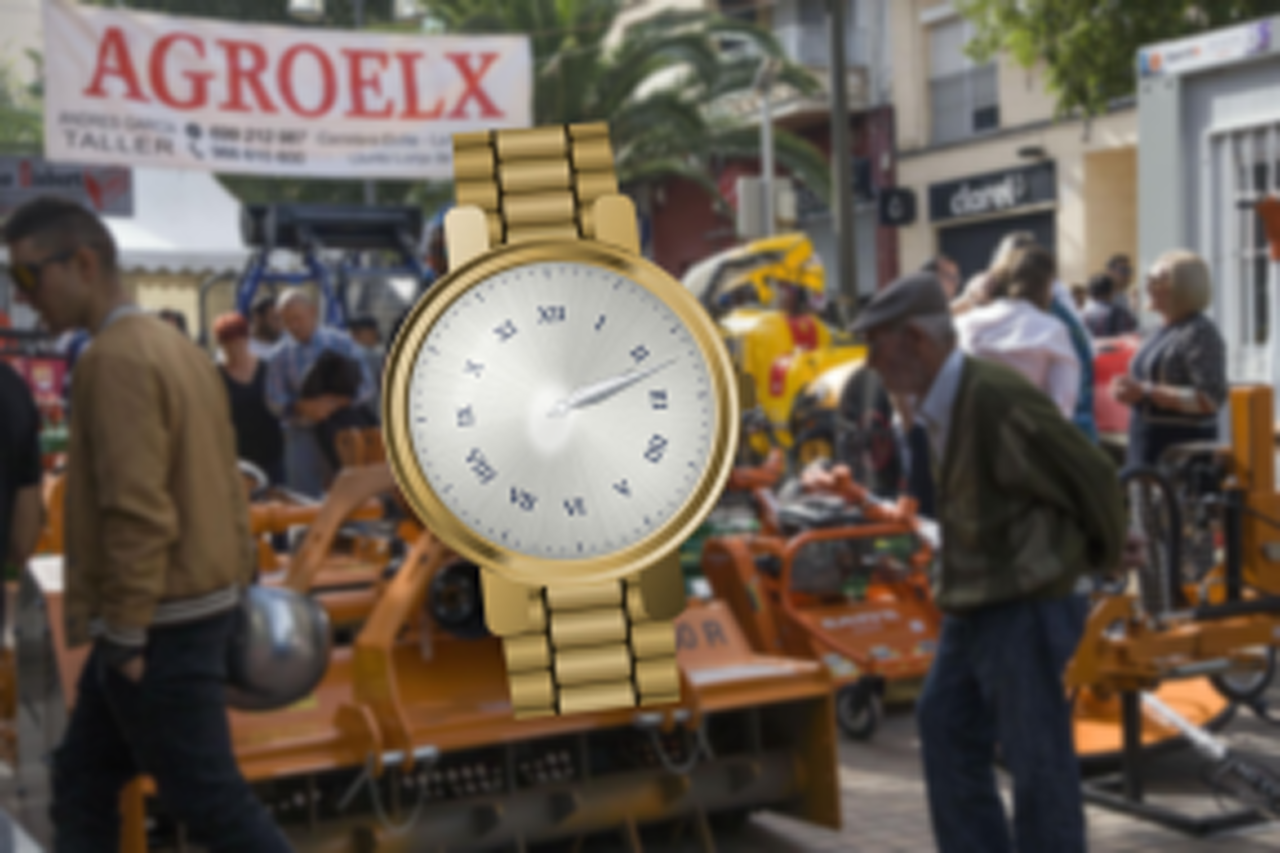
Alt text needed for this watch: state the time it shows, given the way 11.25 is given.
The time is 2.12
